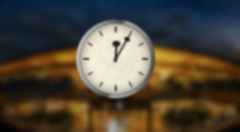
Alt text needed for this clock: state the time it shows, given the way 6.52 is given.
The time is 12.05
